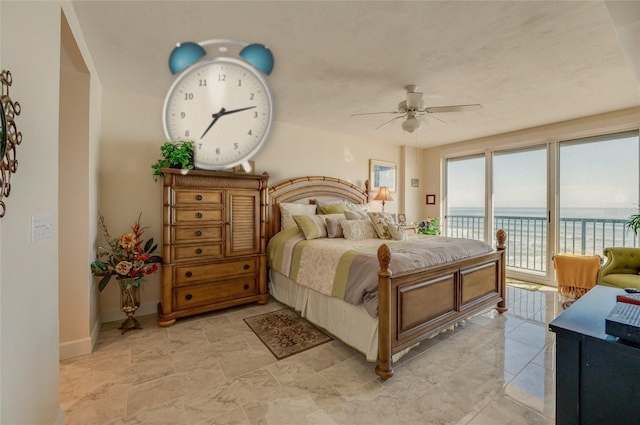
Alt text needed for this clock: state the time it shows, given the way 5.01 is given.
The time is 7.13
